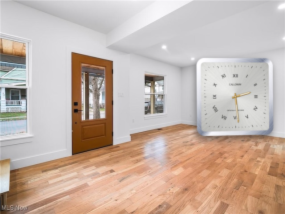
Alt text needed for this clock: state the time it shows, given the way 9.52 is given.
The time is 2.29
